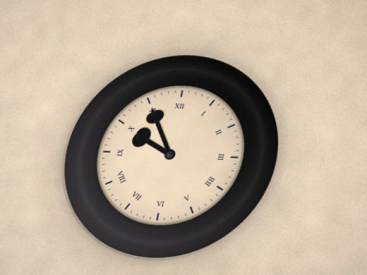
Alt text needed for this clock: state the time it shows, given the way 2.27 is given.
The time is 9.55
